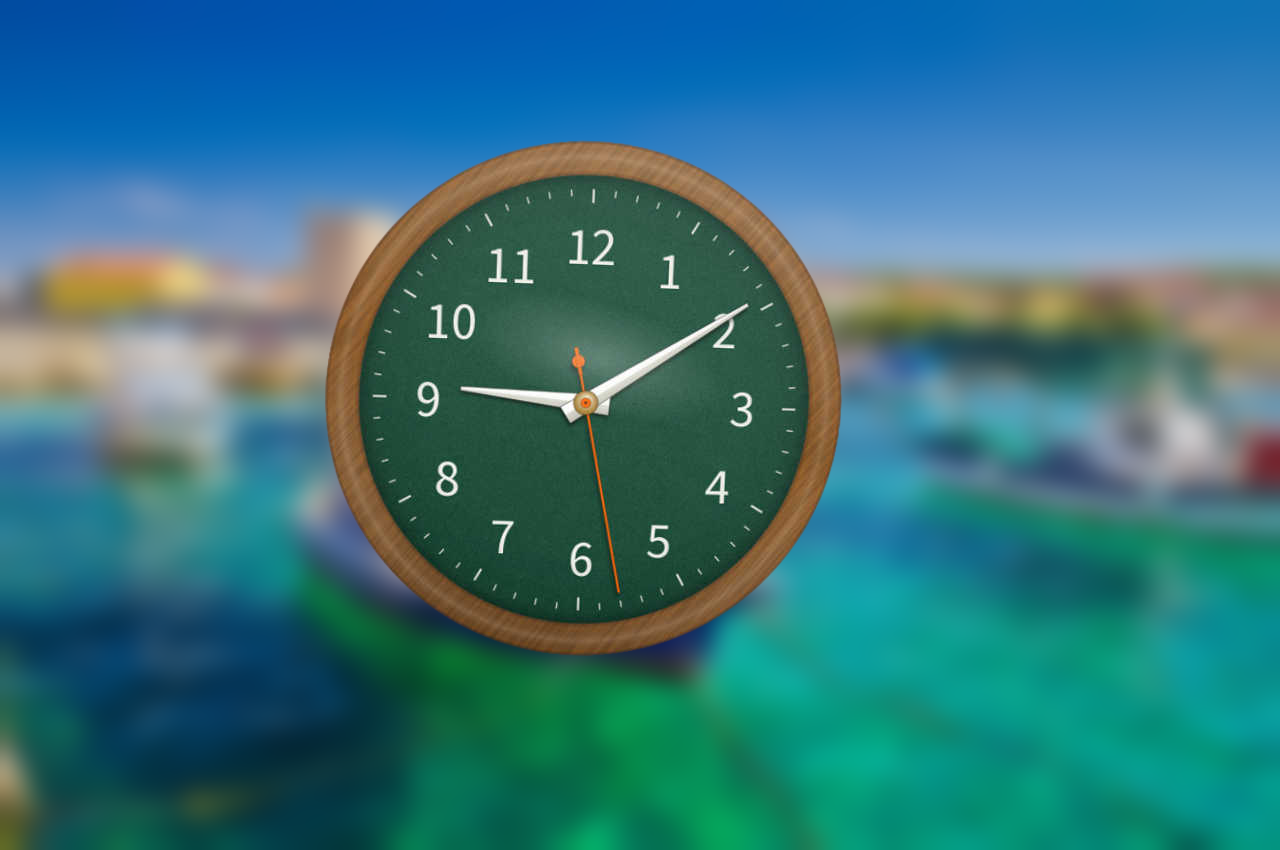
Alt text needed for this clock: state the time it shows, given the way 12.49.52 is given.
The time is 9.09.28
